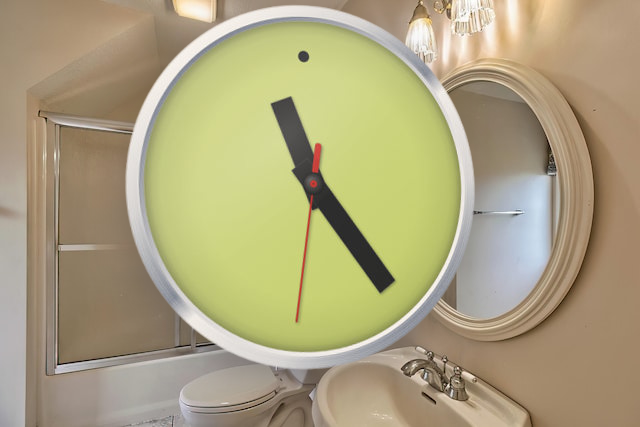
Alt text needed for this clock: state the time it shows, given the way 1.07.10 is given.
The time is 11.24.32
